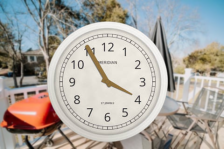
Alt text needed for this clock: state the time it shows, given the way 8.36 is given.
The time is 3.55
